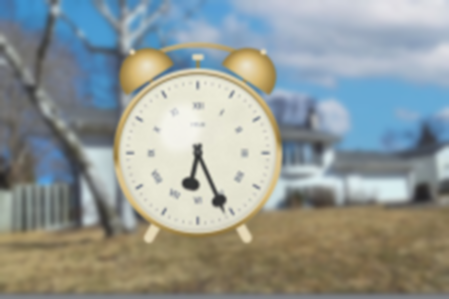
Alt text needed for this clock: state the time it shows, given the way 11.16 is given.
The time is 6.26
